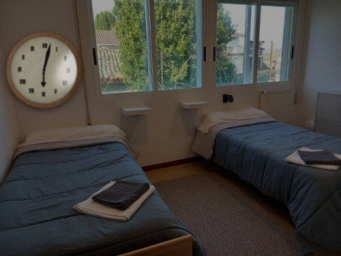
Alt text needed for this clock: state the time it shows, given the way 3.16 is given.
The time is 6.02
